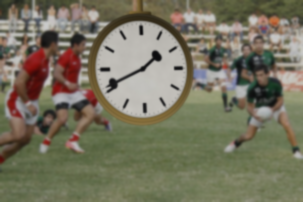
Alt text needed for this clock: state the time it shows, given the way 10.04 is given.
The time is 1.41
